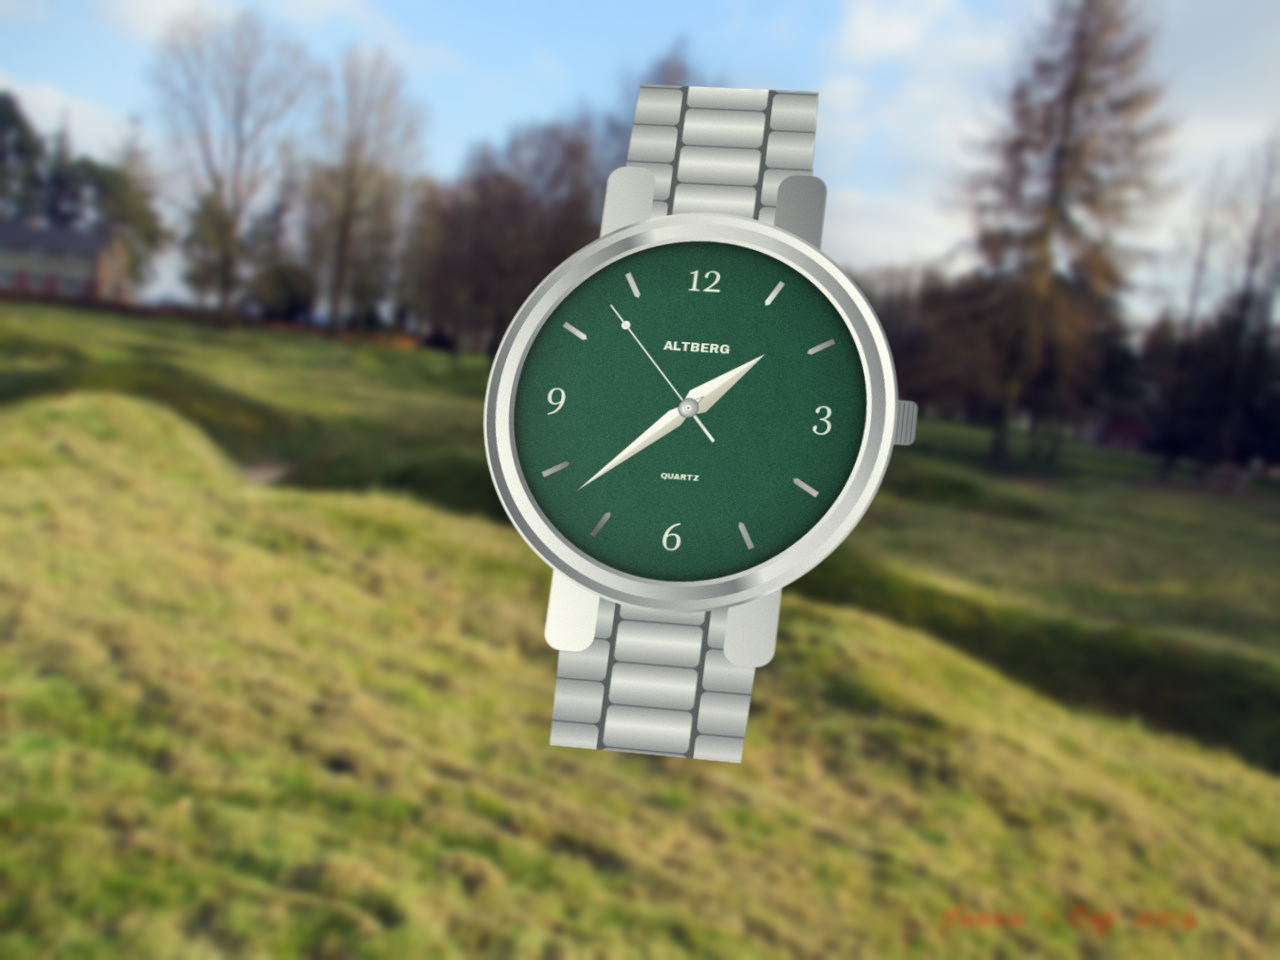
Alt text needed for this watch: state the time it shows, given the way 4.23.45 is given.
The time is 1.37.53
